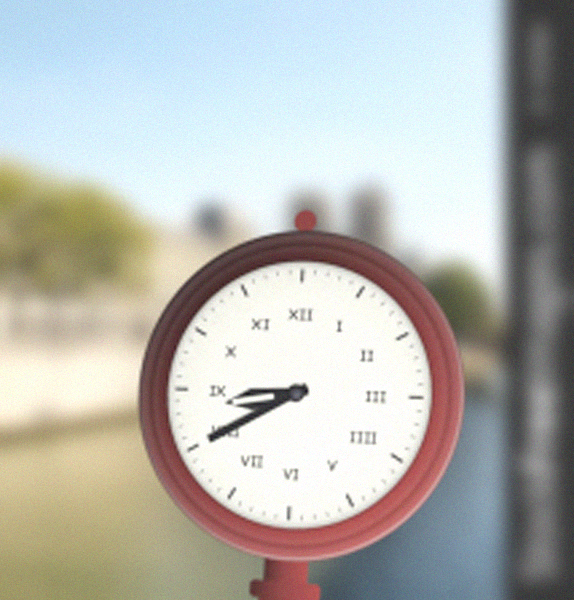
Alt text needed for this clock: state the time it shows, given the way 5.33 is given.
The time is 8.40
